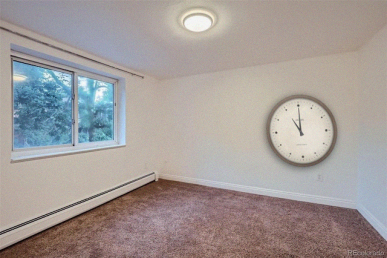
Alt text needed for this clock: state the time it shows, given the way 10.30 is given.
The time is 11.00
